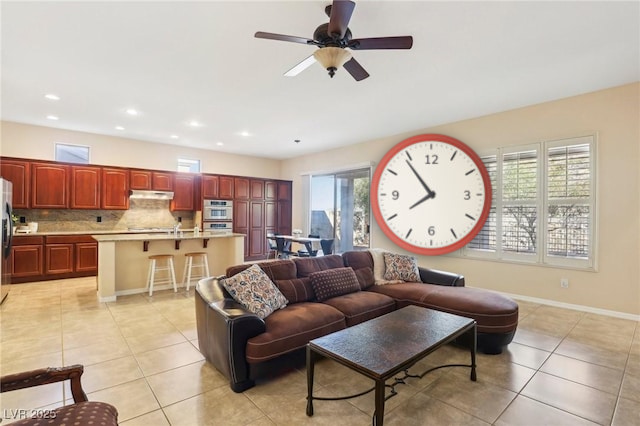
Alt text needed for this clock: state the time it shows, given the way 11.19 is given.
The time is 7.54
